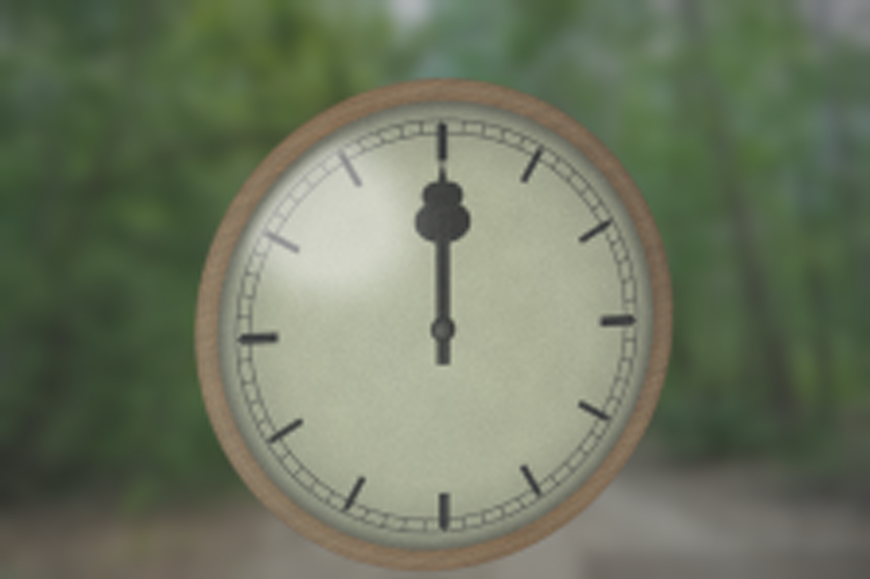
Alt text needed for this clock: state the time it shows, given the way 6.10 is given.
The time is 12.00
